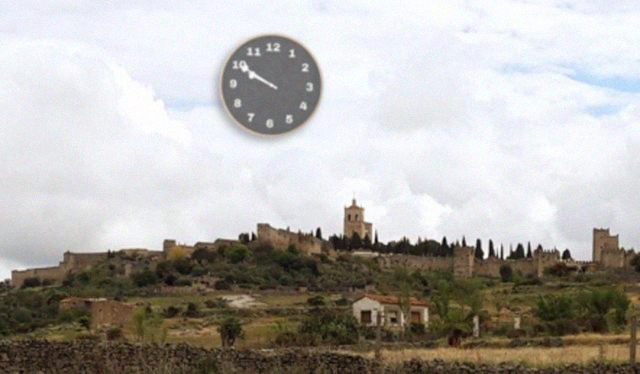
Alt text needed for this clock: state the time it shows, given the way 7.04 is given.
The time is 9.50
